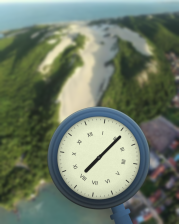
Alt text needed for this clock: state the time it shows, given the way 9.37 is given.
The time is 8.11
